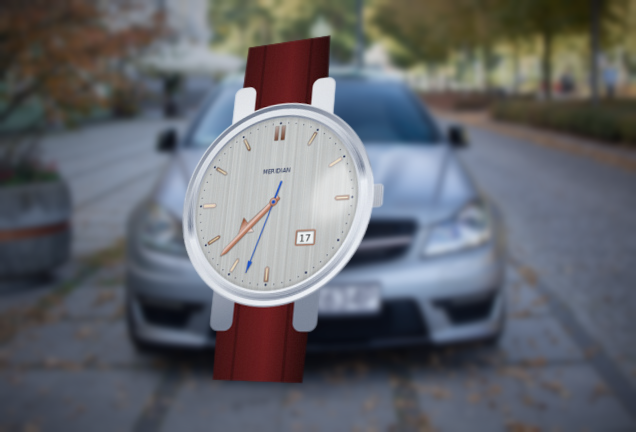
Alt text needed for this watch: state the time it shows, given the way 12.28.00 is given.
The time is 7.37.33
